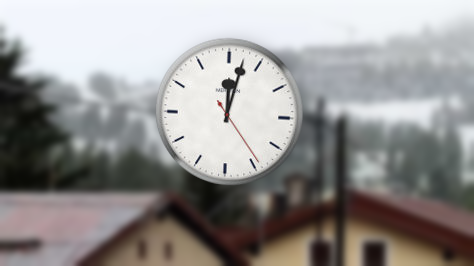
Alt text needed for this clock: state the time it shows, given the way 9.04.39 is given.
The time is 12.02.24
